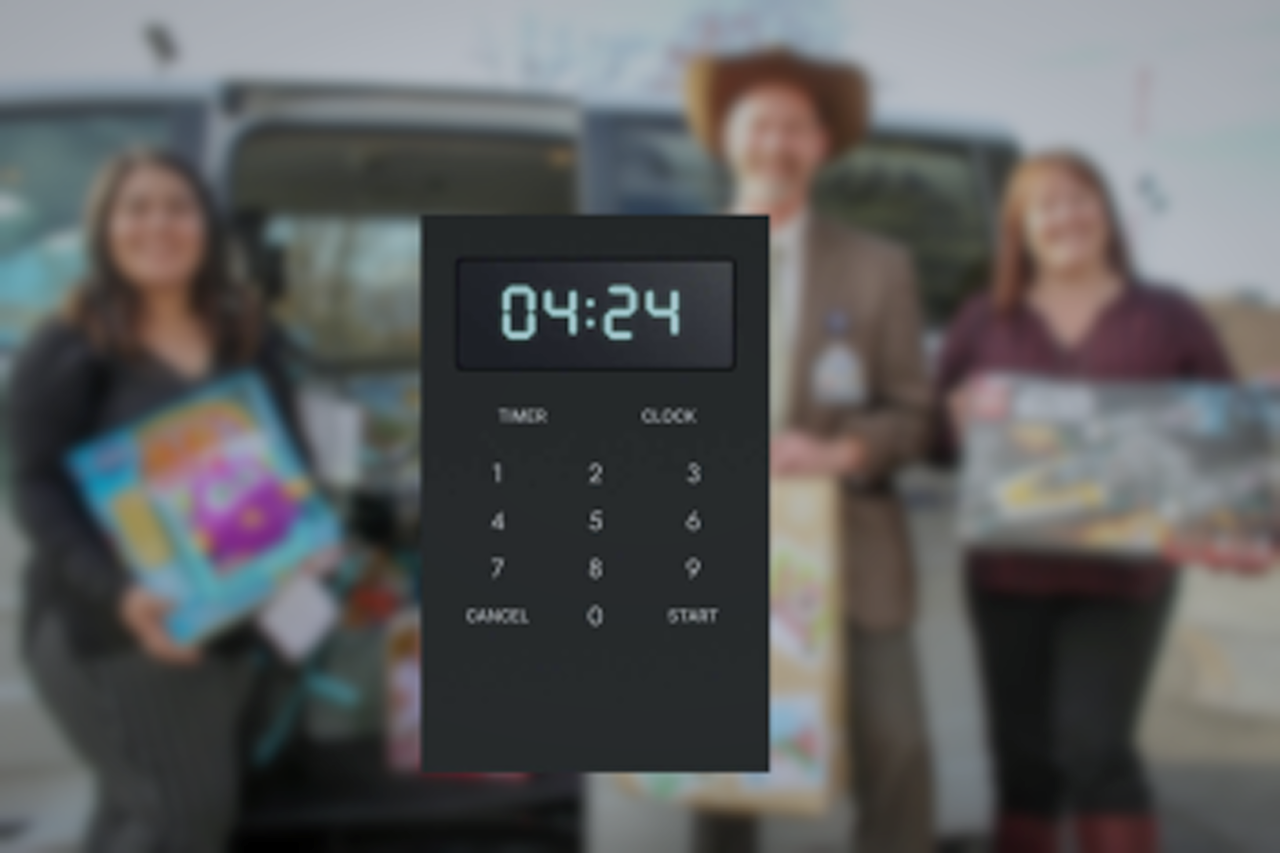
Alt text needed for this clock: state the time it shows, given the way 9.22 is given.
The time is 4.24
